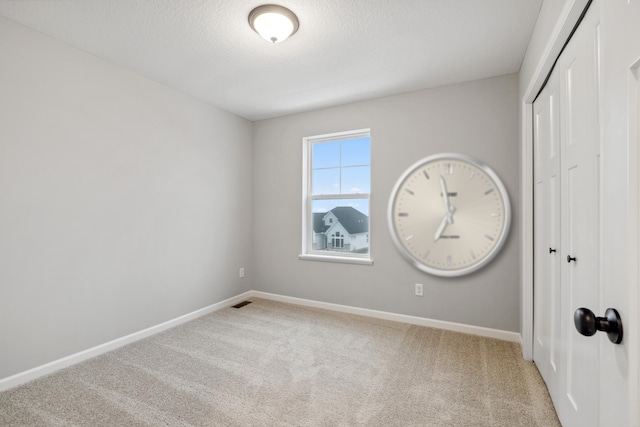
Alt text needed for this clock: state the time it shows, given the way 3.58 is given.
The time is 6.58
